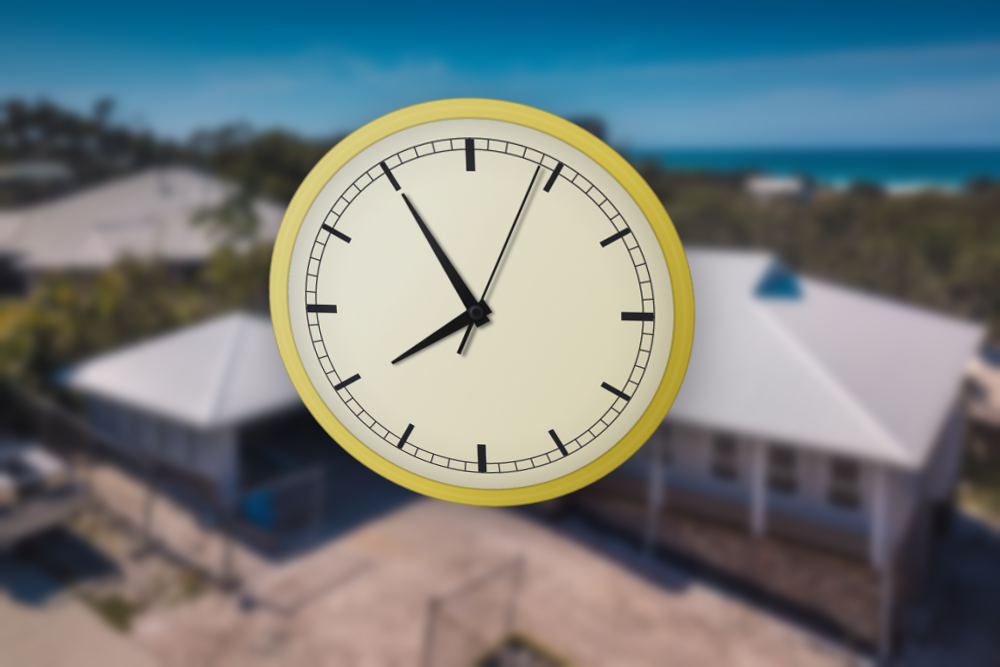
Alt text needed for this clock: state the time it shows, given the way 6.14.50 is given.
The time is 7.55.04
